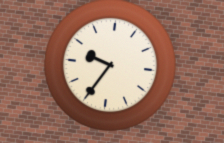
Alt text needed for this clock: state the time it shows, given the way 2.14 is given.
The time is 9.35
